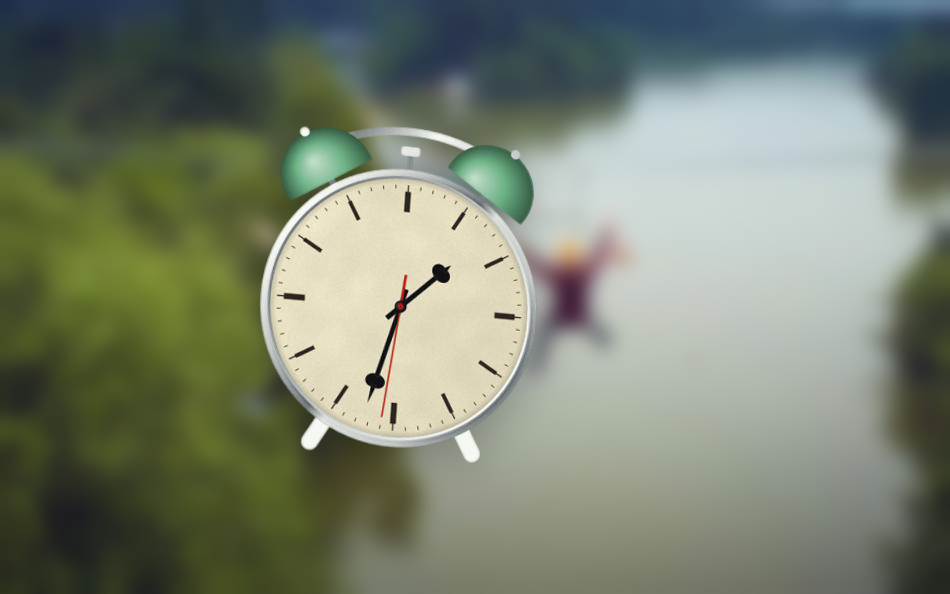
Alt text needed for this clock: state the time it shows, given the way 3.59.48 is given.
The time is 1.32.31
